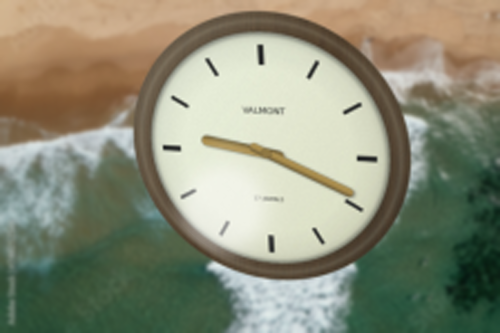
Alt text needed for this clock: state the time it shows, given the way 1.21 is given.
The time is 9.19
